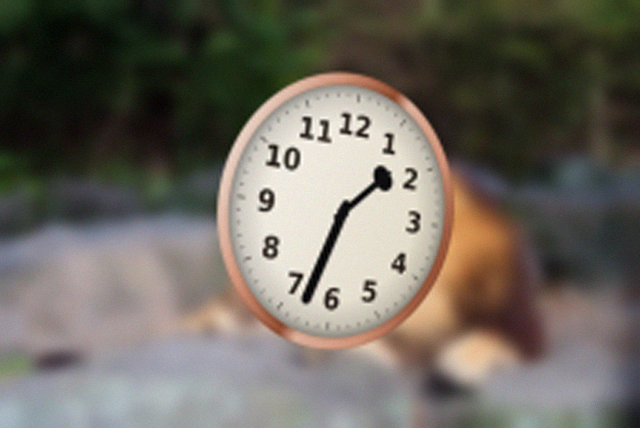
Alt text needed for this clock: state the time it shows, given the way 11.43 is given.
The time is 1.33
